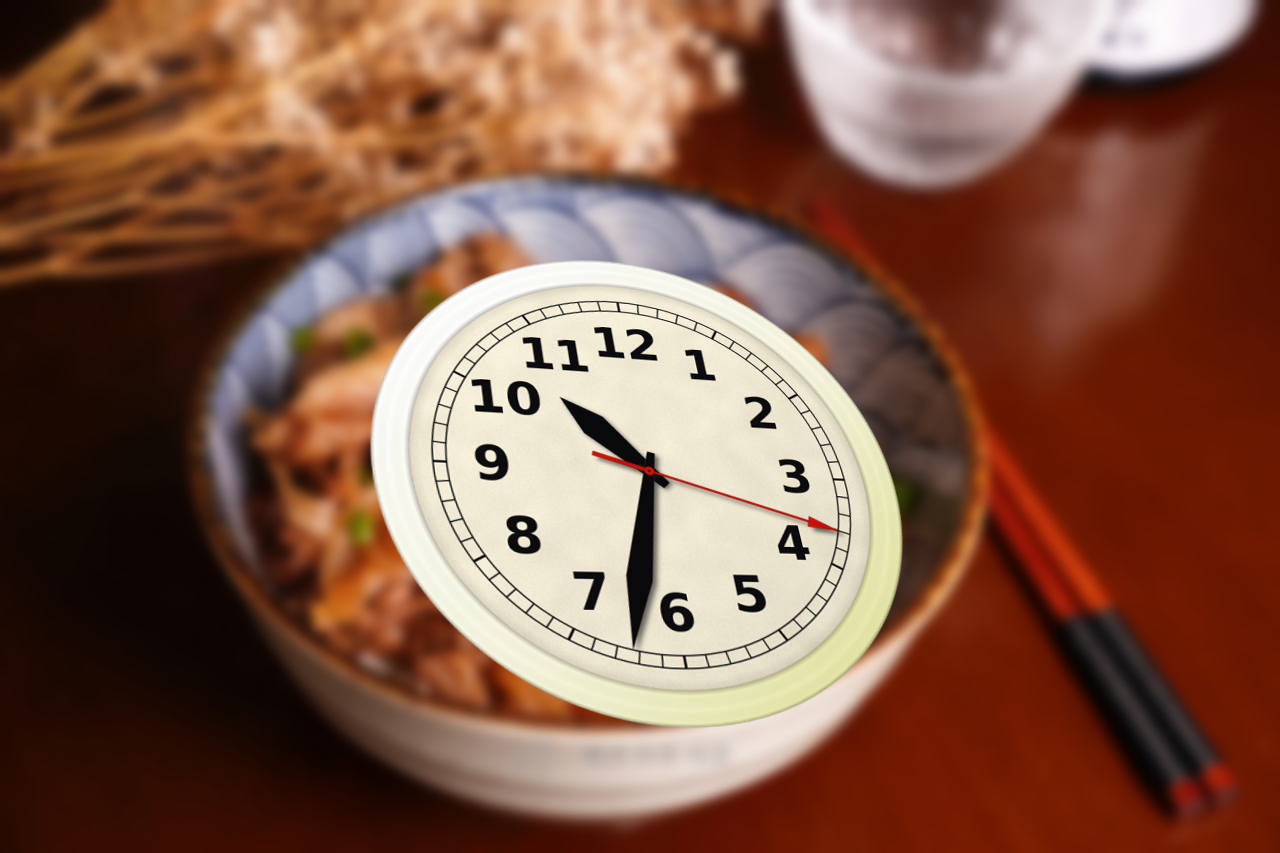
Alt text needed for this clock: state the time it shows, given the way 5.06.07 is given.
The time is 10.32.18
